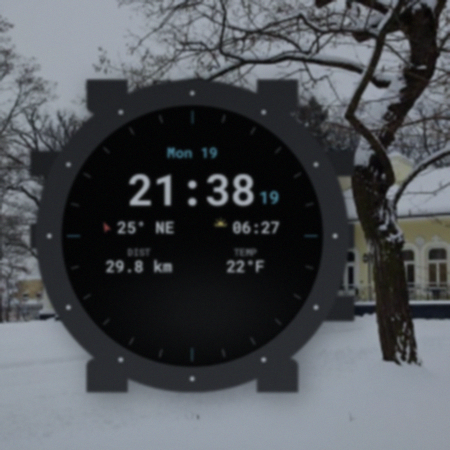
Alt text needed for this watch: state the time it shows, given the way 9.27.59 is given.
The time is 21.38.19
